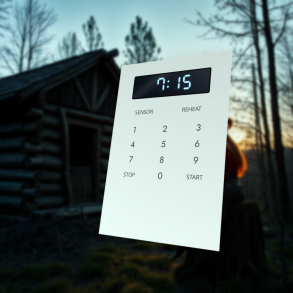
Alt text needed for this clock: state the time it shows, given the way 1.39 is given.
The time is 7.15
